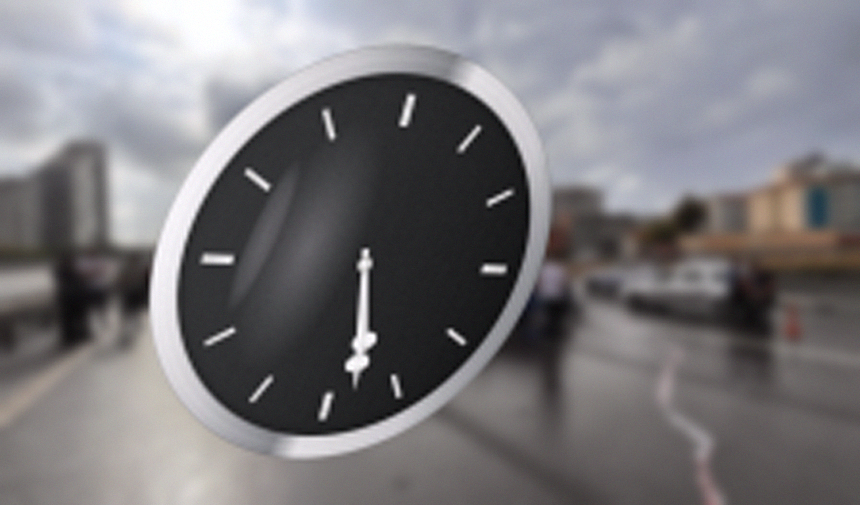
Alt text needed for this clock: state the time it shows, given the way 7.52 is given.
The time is 5.28
